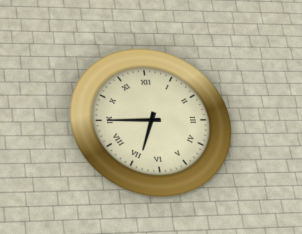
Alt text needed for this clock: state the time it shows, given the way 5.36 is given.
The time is 6.45
